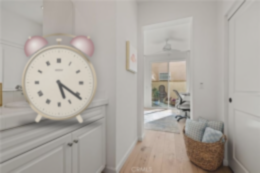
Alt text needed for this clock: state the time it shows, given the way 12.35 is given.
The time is 5.21
